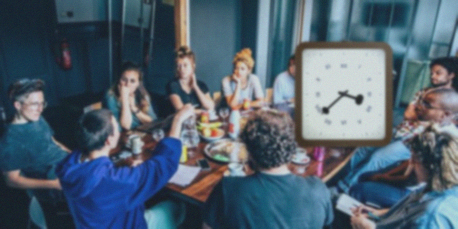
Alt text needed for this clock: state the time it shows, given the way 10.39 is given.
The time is 3.38
